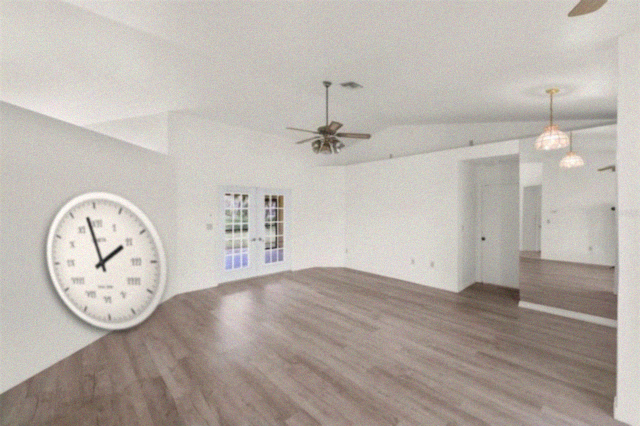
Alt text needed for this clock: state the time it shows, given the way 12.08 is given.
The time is 1.58
